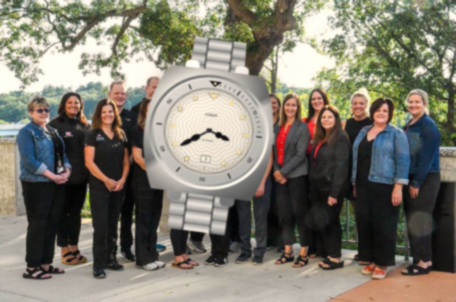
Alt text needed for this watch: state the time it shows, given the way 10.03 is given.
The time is 3.39
